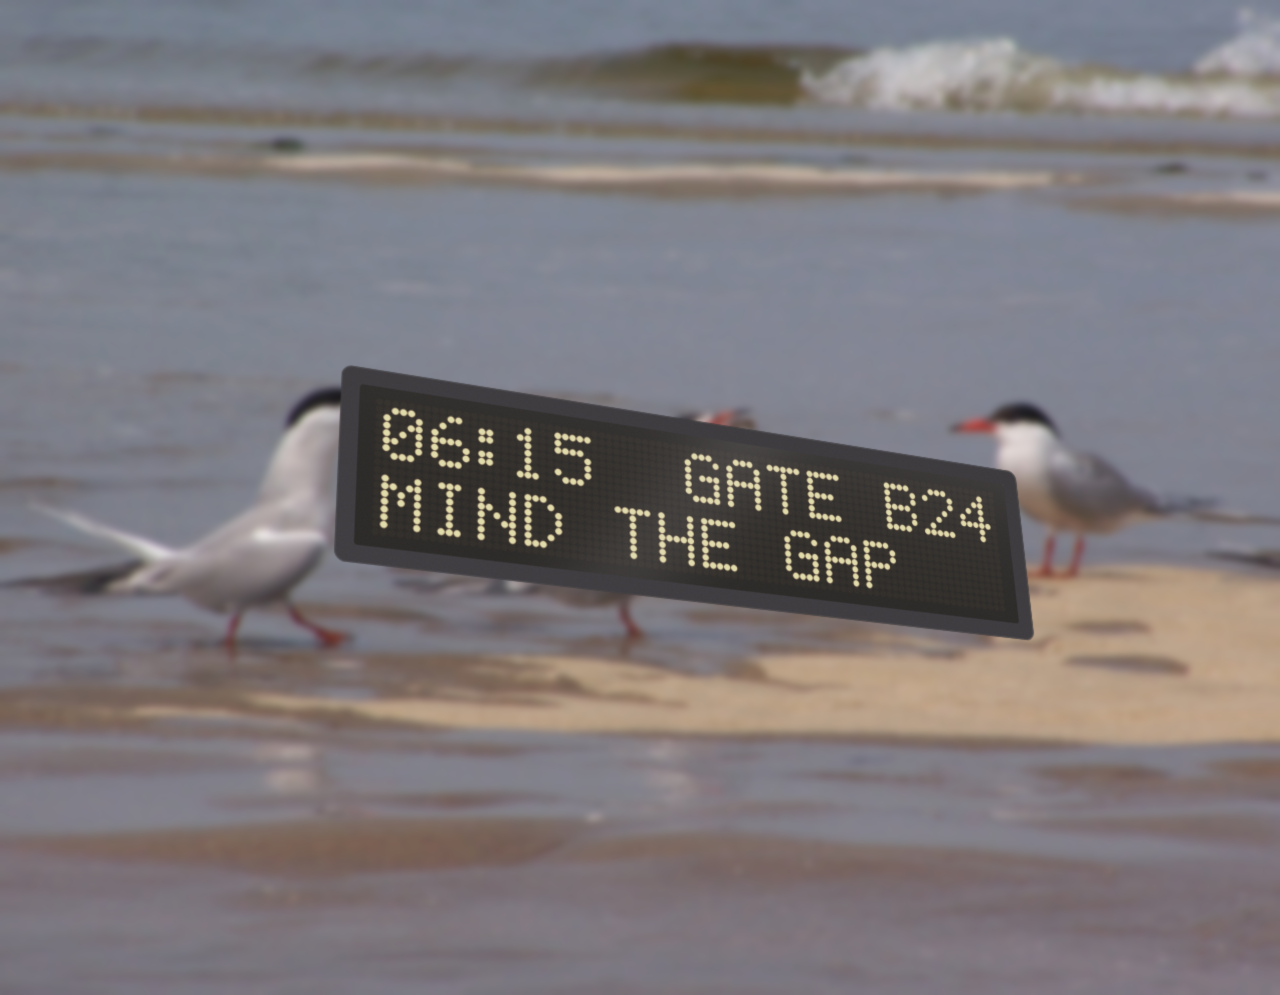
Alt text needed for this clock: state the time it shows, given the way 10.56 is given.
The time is 6.15
